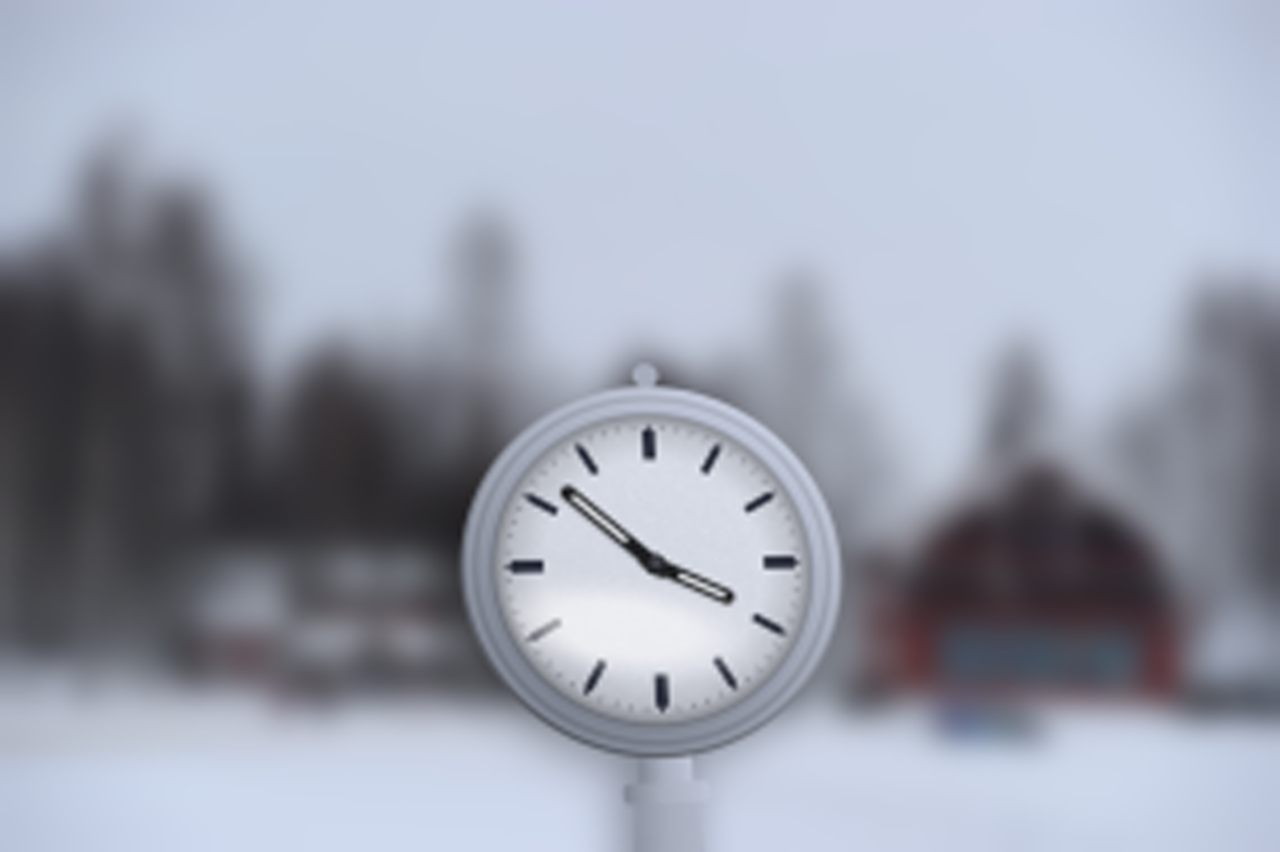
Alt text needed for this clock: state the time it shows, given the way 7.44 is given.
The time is 3.52
